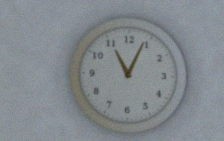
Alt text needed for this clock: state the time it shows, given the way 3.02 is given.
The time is 11.04
